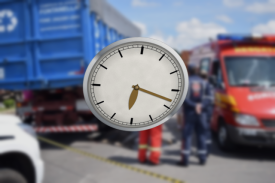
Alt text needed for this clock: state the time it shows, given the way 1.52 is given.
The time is 6.18
